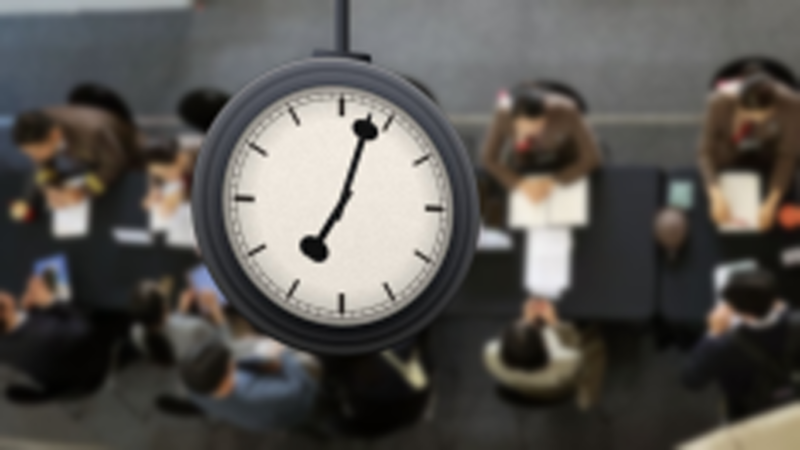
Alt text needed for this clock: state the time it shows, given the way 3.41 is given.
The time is 7.03
